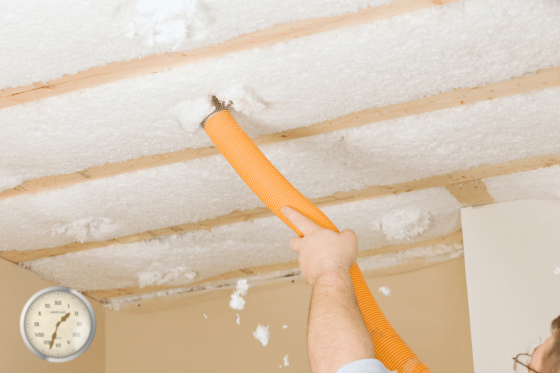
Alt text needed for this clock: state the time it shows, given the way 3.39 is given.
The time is 1.33
